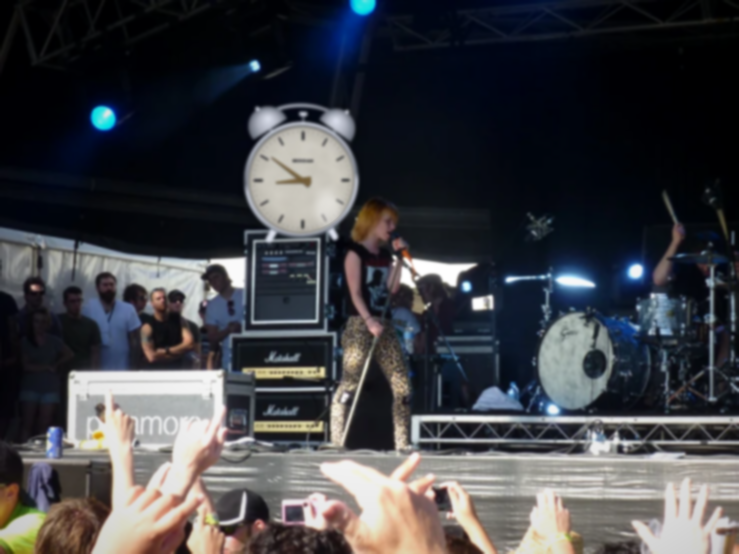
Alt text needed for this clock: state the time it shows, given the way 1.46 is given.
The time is 8.51
